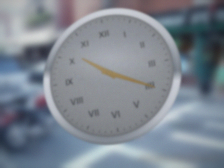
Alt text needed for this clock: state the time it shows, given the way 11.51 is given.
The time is 10.20
